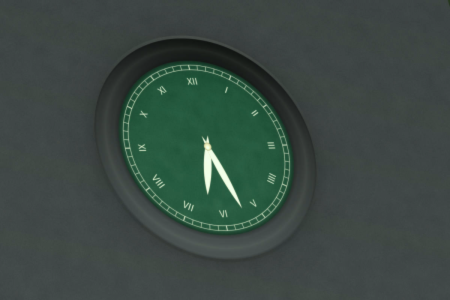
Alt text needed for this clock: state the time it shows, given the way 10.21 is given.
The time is 6.27
